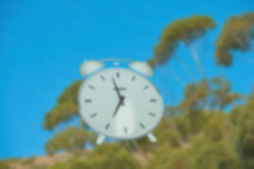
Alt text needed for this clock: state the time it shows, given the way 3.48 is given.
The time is 6.58
